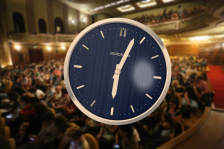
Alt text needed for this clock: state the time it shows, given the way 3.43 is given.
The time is 6.03
